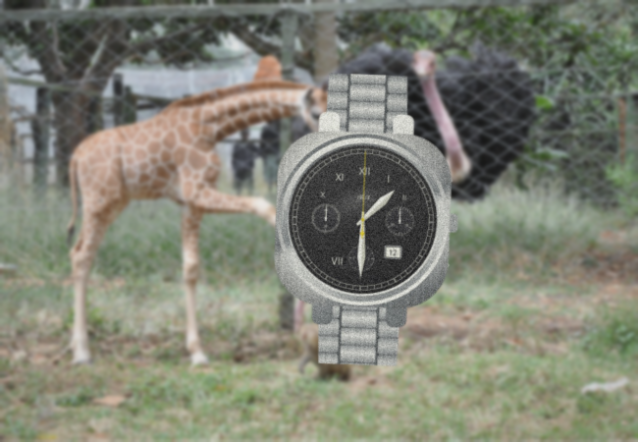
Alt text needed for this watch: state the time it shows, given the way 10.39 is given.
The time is 1.30
